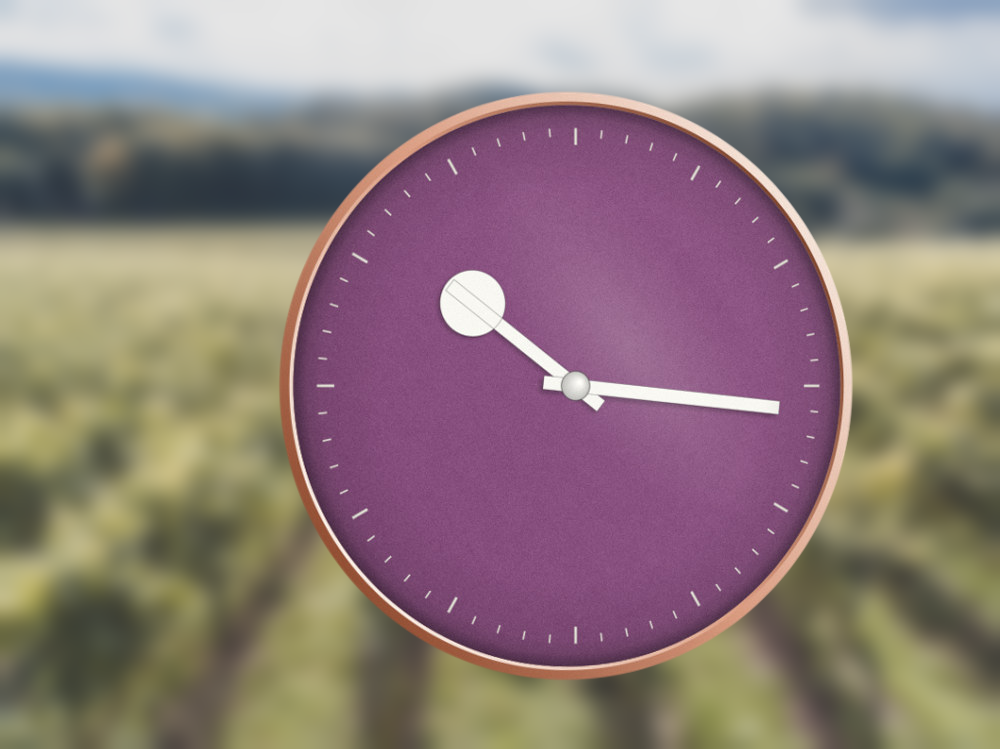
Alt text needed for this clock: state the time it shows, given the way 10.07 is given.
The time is 10.16
